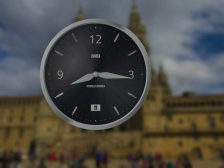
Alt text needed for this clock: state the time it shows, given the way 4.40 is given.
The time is 8.16
